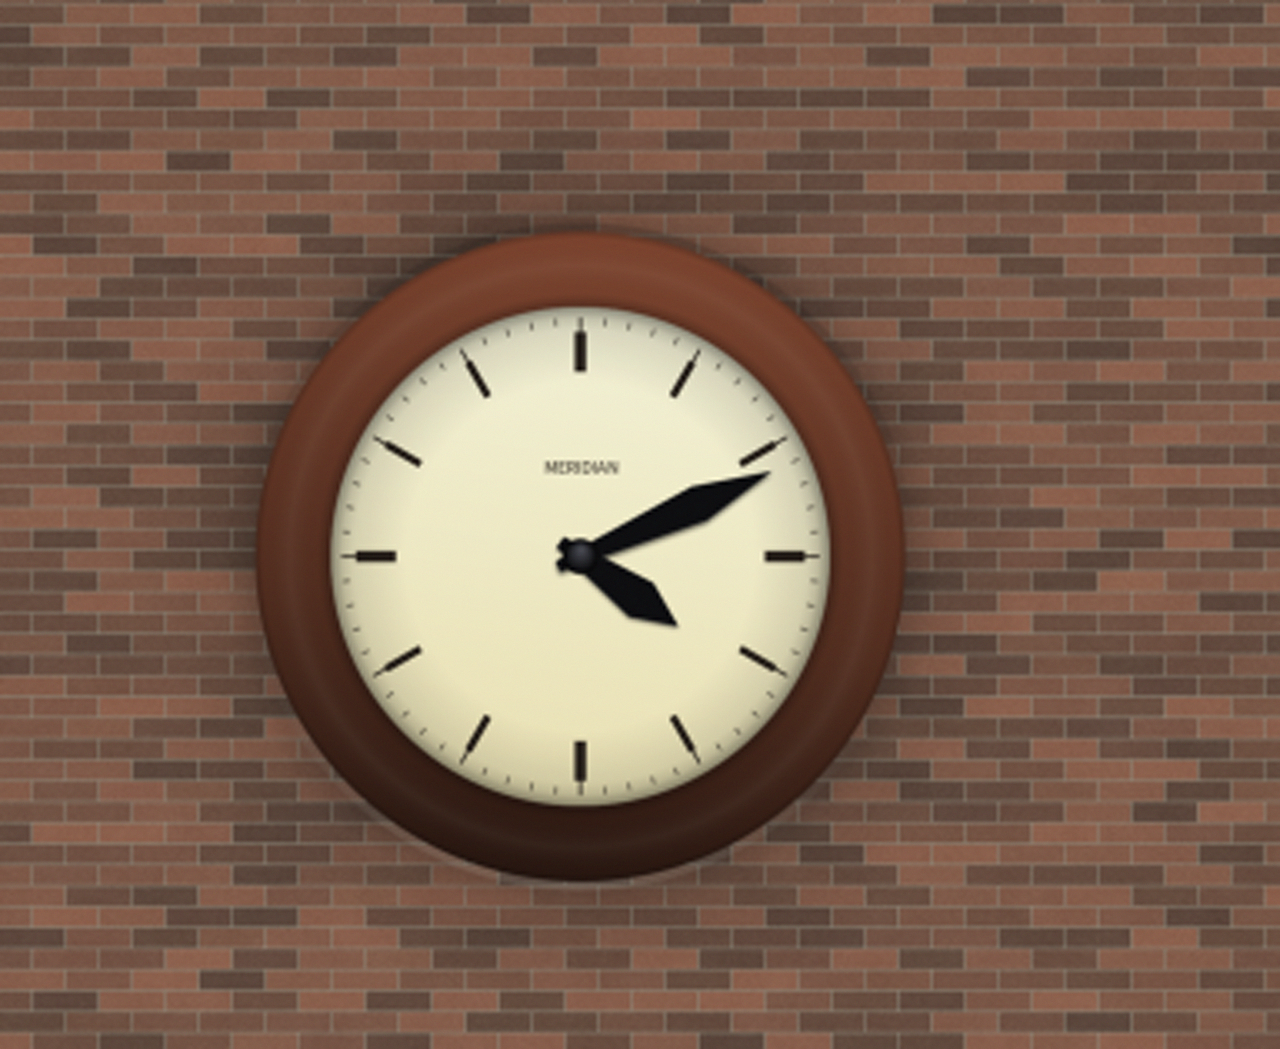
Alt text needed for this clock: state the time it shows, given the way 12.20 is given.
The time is 4.11
